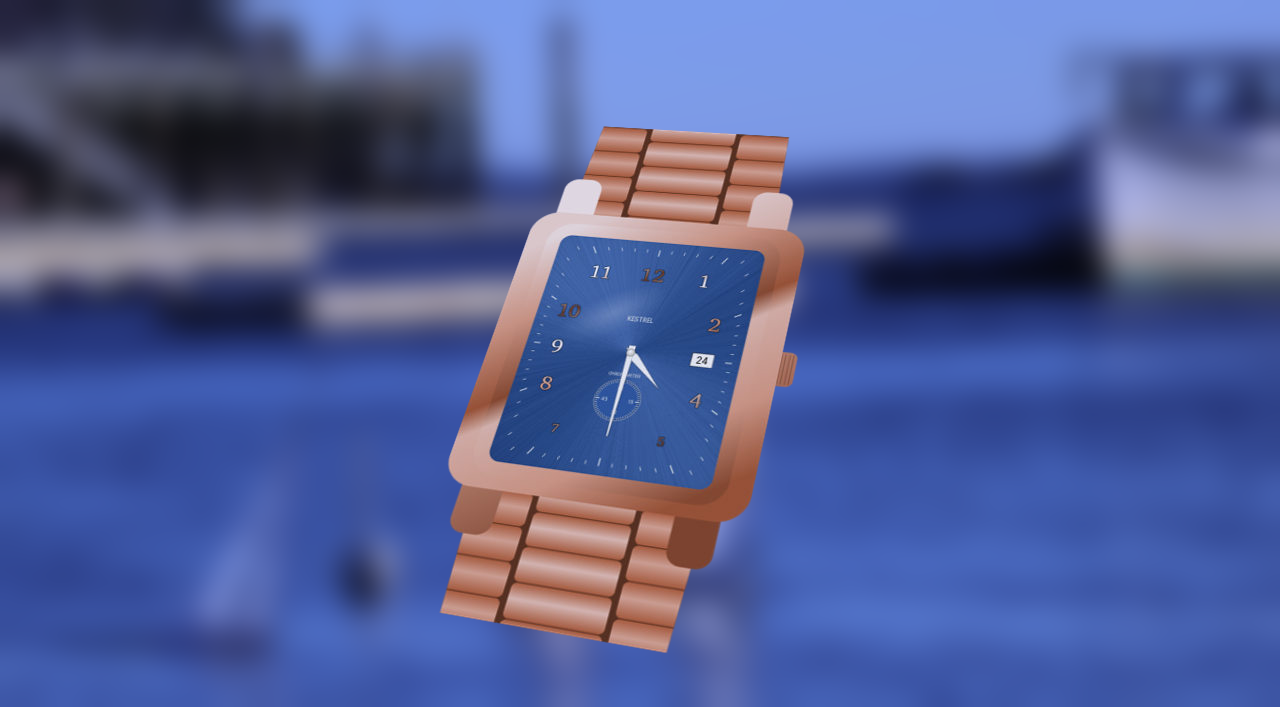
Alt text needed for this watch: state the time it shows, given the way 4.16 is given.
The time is 4.30
